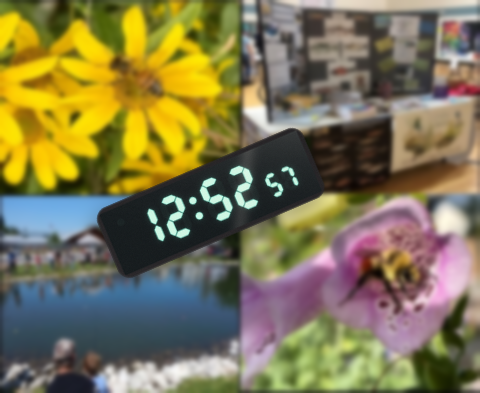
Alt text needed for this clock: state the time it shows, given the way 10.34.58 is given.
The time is 12.52.57
